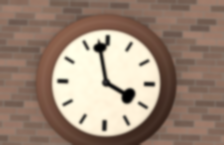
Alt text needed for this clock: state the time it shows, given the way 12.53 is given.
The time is 3.58
